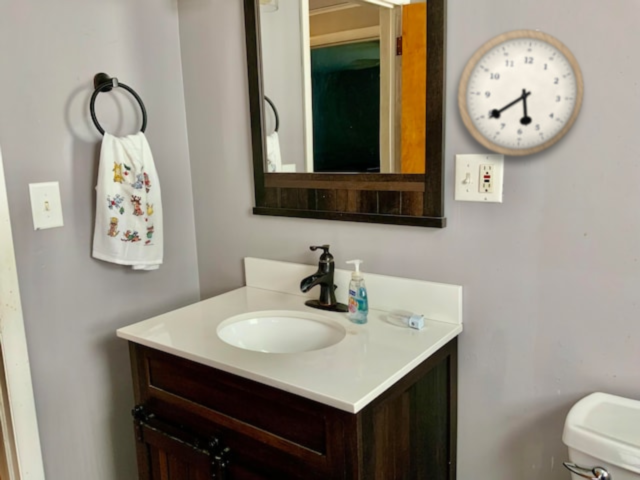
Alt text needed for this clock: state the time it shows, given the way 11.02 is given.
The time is 5.39
